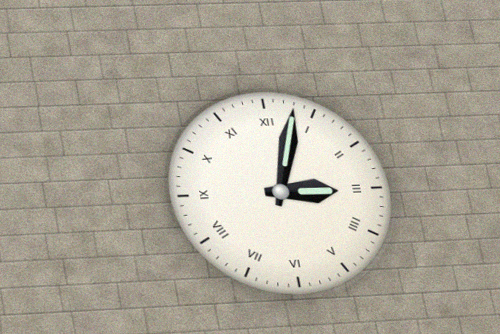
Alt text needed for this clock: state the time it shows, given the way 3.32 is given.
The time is 3.03
